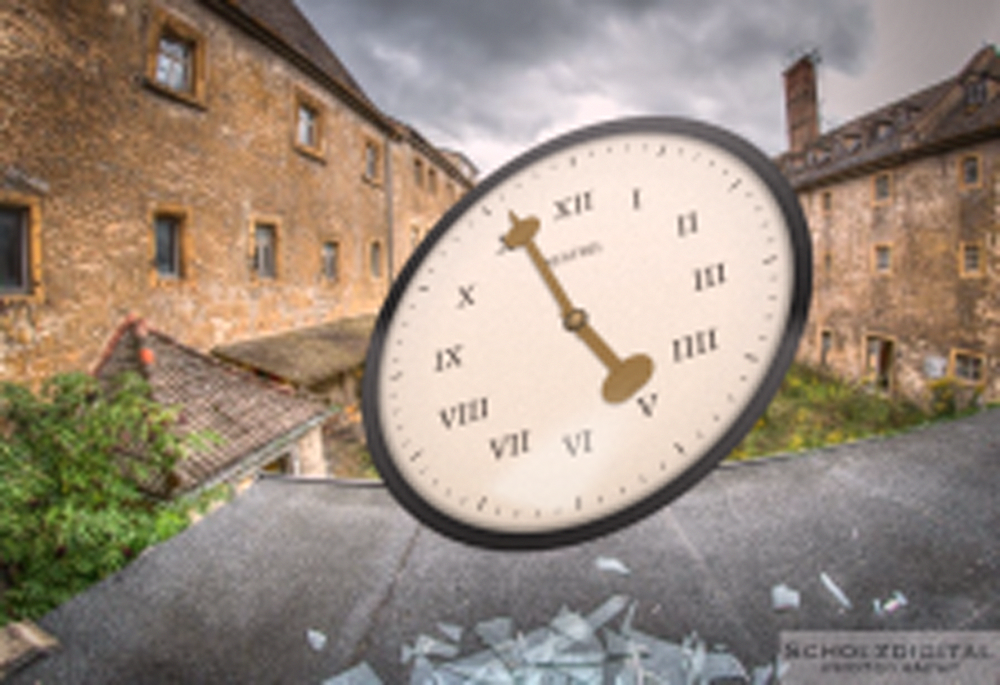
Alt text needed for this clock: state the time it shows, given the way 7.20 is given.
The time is 4.56
